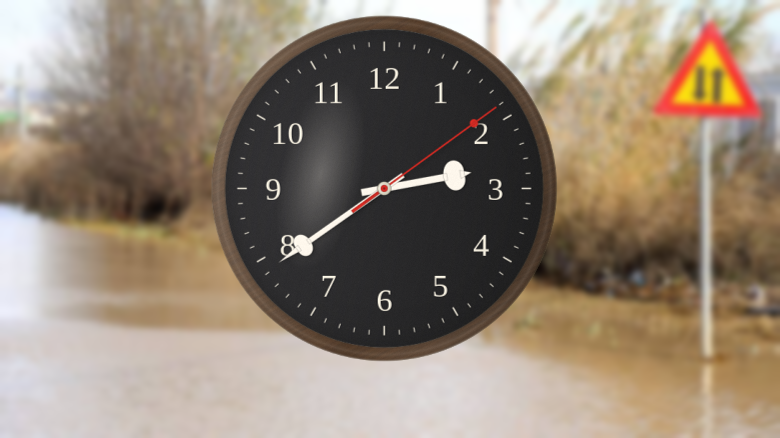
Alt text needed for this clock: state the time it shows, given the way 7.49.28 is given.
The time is 2.39.09
